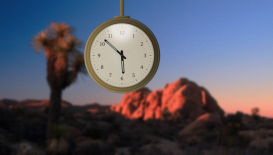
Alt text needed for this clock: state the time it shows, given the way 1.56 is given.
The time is 5.52
